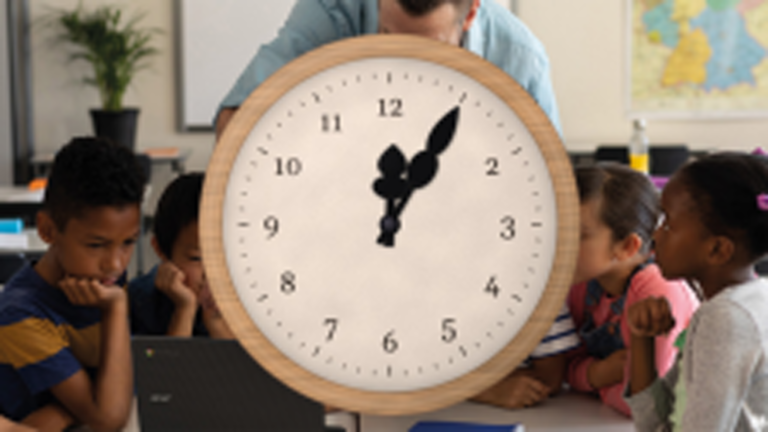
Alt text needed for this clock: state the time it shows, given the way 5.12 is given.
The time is 12.05
